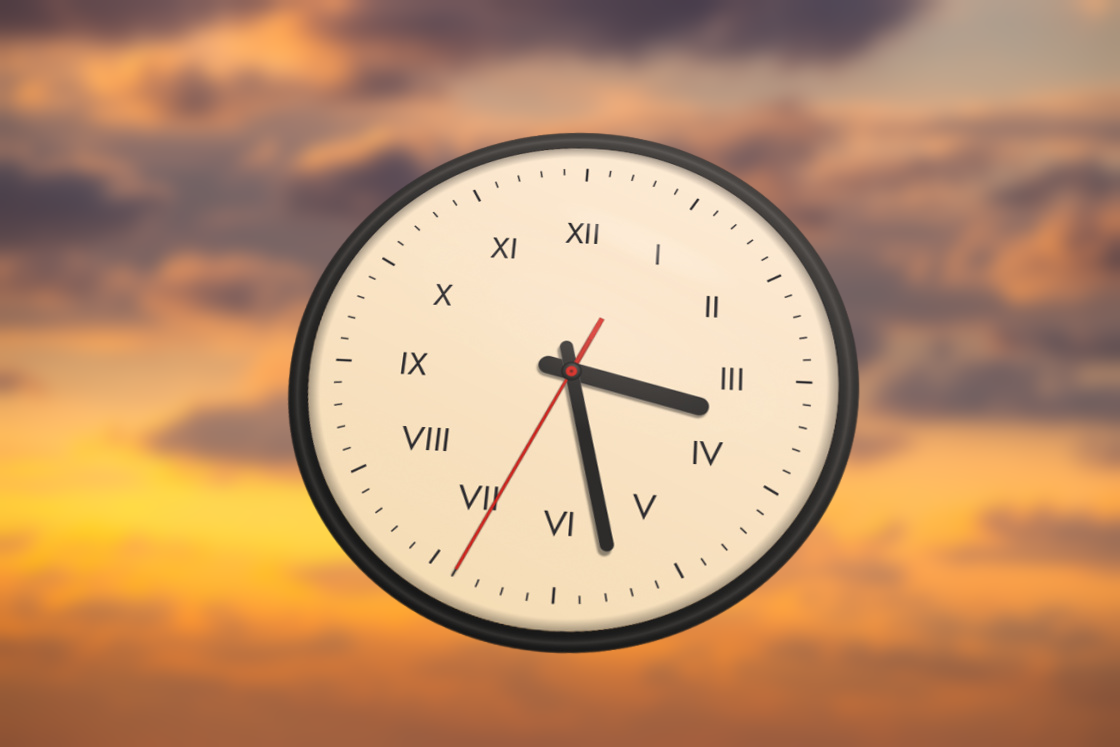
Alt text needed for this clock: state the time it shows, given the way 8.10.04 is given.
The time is 3.27.34
